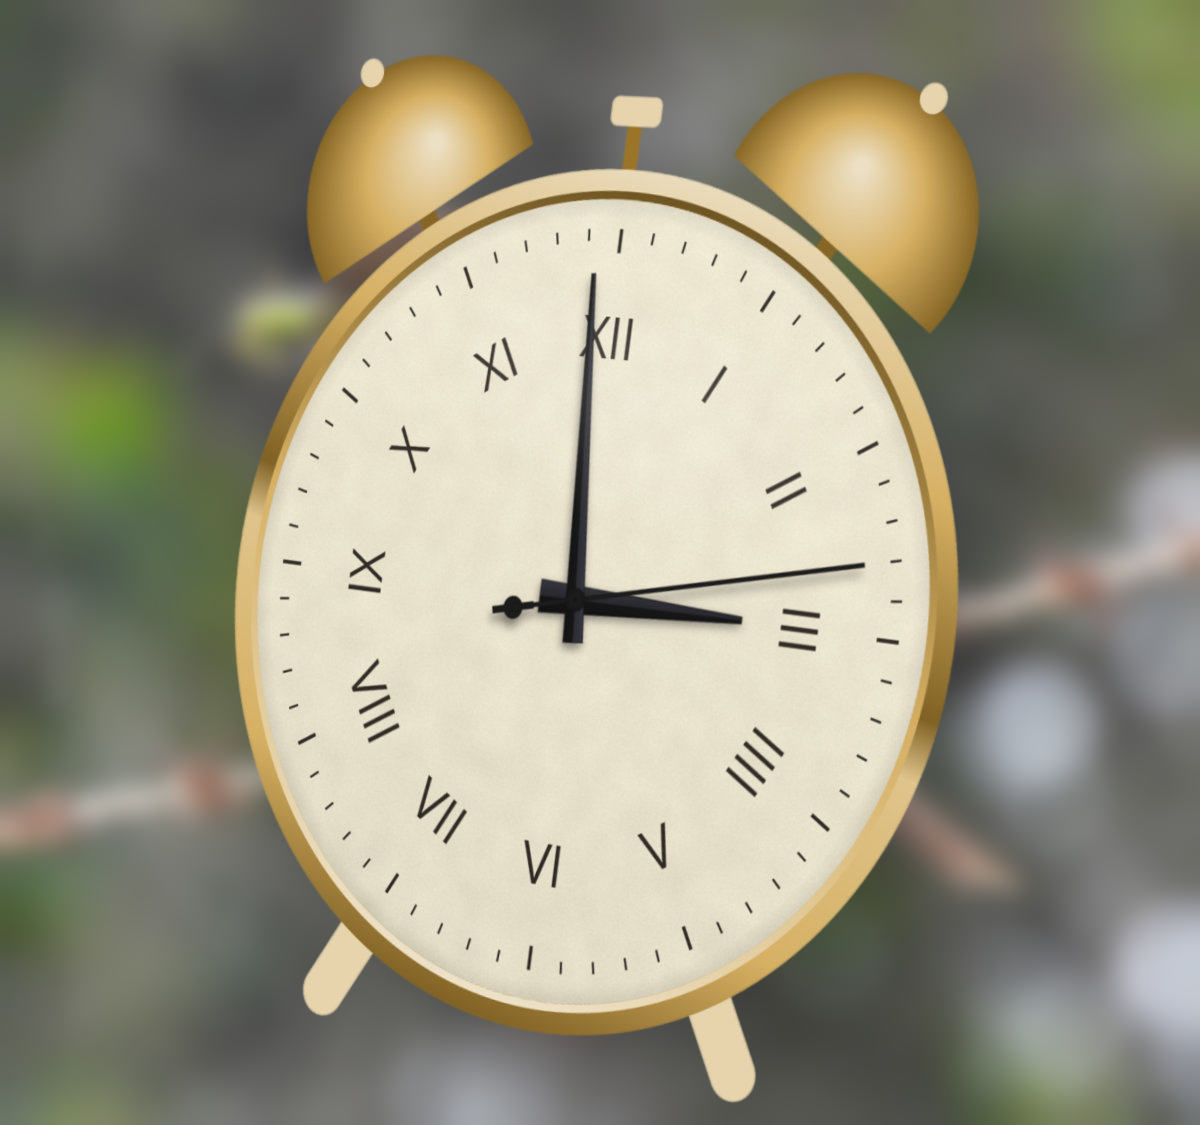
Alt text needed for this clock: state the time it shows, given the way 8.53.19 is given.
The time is 2.59.13
